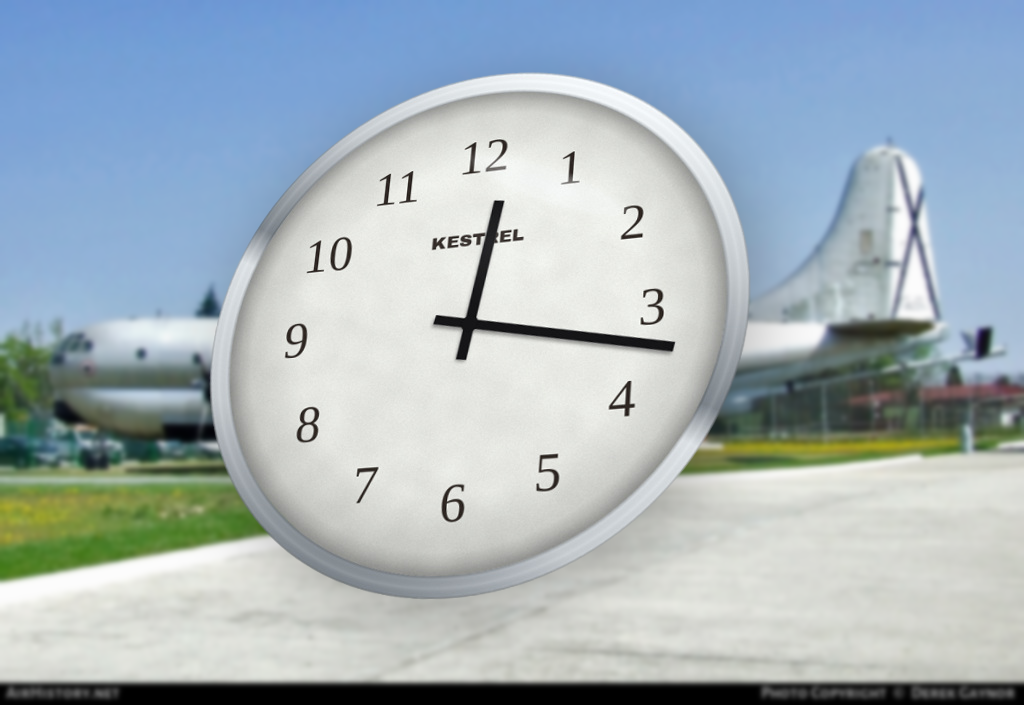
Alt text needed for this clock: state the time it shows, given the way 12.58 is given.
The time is 12.17
